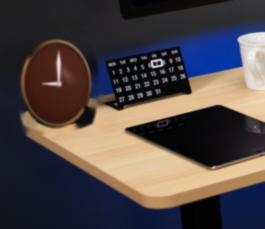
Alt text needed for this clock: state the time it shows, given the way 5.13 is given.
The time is 9.00
